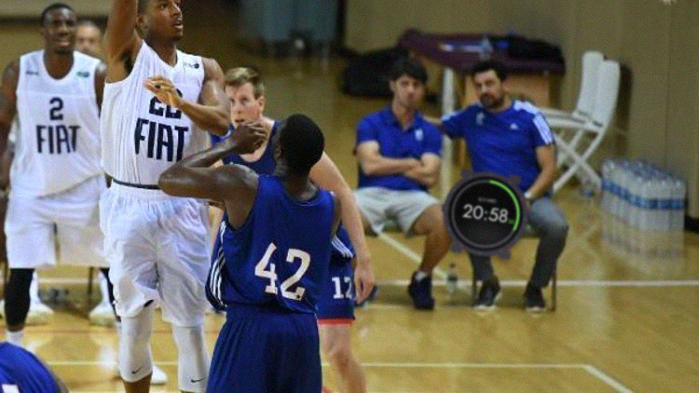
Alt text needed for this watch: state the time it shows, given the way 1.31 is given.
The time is 20.58
